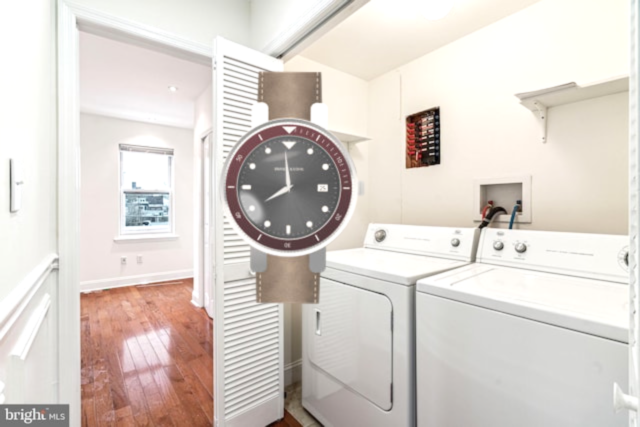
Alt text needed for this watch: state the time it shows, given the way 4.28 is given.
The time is 7.59
